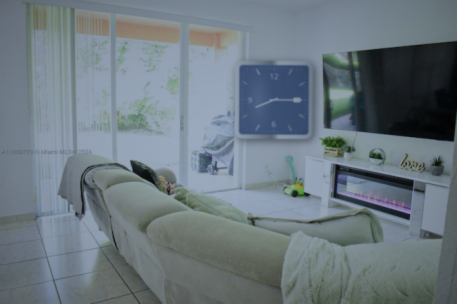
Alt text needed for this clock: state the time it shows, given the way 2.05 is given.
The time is 8.15
